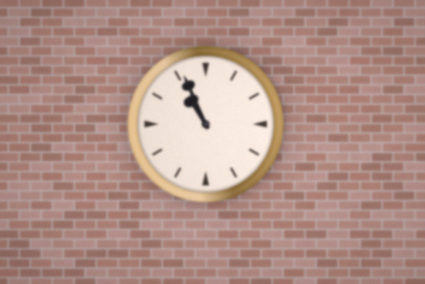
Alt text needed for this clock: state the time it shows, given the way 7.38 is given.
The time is 10.56
